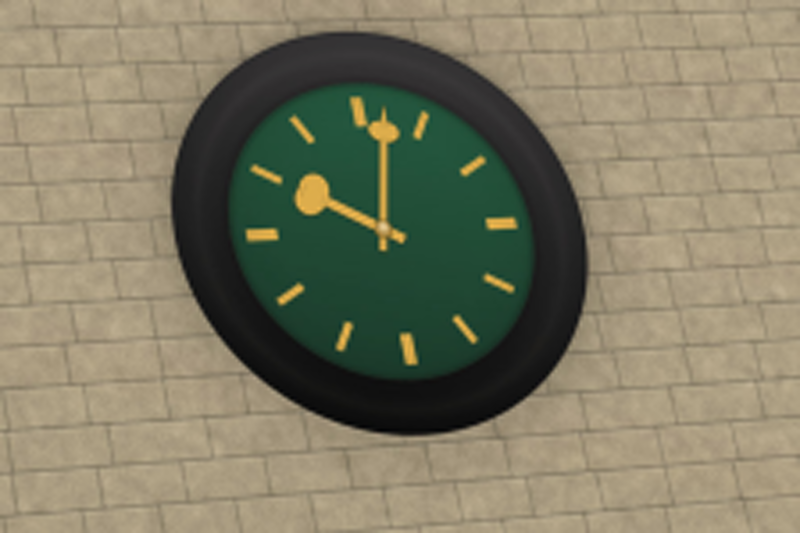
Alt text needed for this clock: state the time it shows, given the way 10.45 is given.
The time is 10.02
